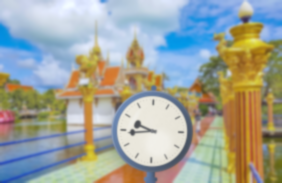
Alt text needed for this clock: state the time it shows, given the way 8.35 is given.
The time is 9.44
